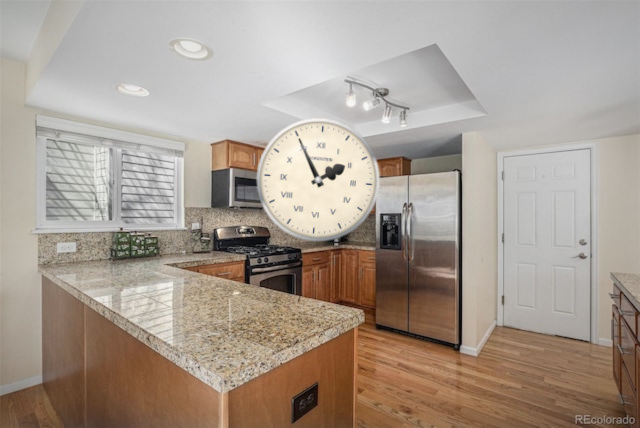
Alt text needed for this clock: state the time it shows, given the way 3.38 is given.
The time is 1.55
